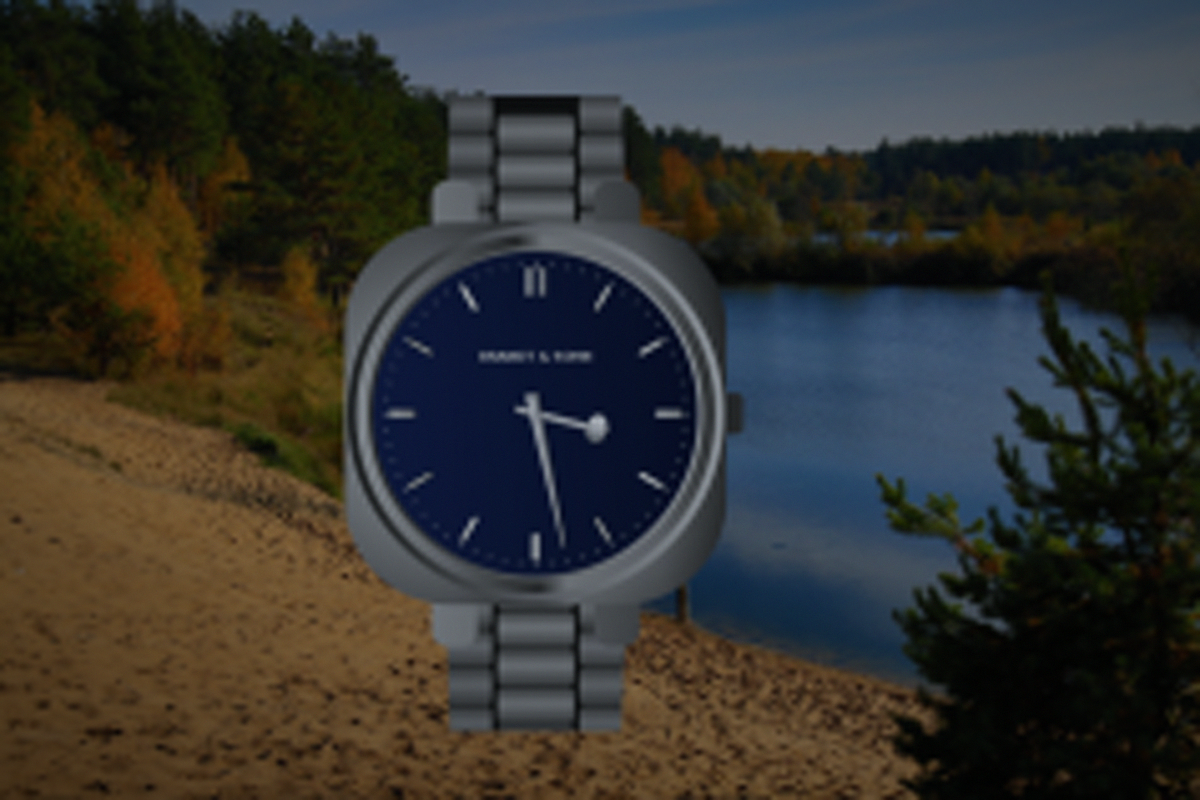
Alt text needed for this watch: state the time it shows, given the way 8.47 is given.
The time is 3.28
